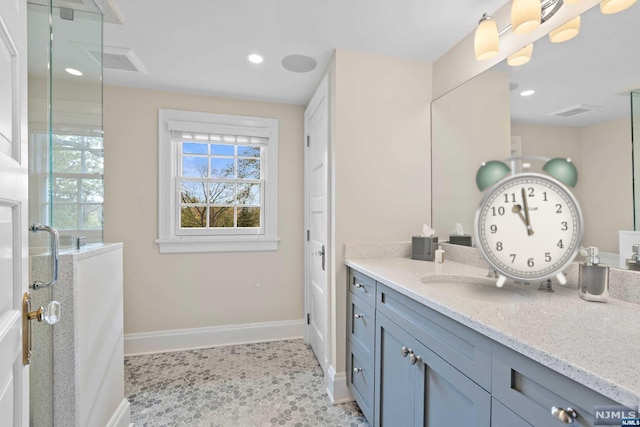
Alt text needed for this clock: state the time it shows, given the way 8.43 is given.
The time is 10.59
